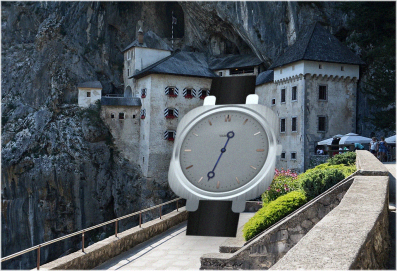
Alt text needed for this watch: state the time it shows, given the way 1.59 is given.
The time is 12.33
